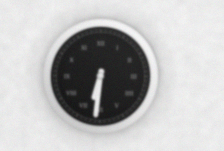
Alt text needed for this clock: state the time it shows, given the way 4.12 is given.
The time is 6.31
